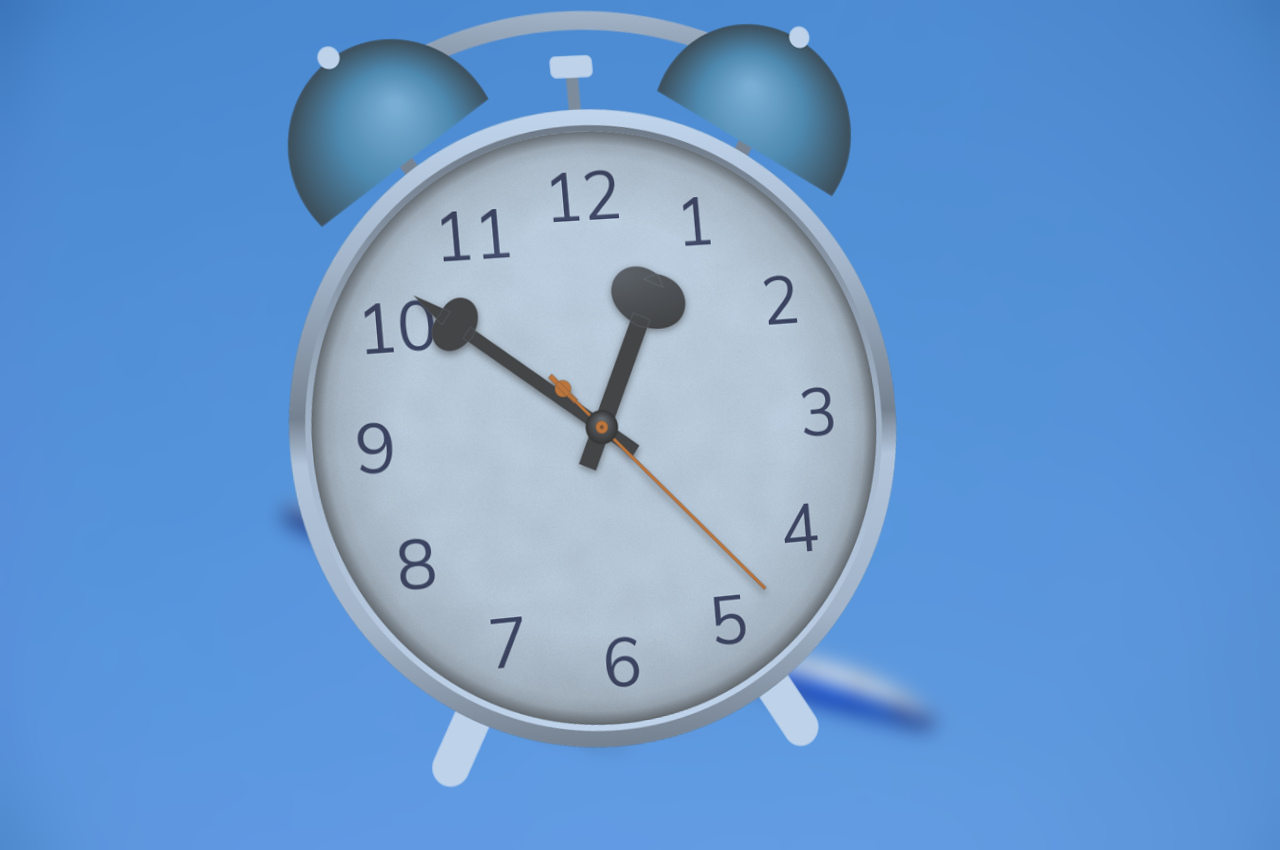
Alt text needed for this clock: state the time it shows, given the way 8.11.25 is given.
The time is 12.51.23
